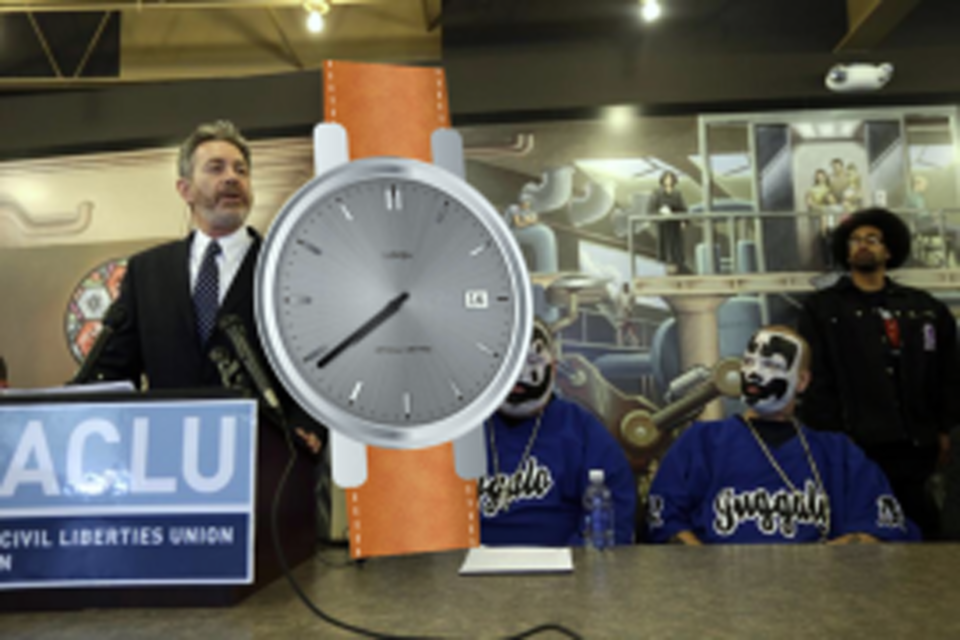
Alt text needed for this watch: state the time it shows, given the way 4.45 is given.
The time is 7.39
